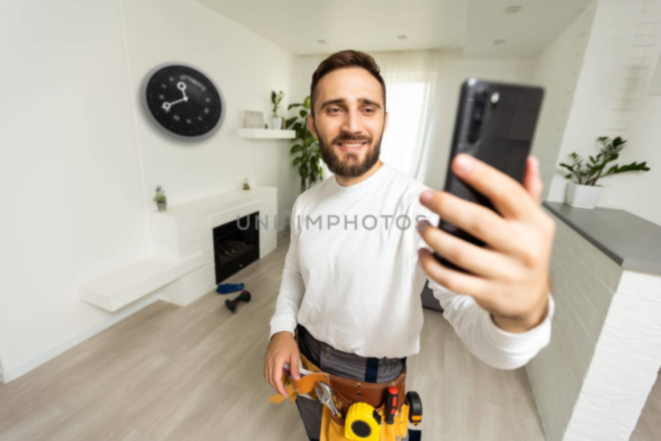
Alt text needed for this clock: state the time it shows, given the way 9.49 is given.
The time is 11.41
